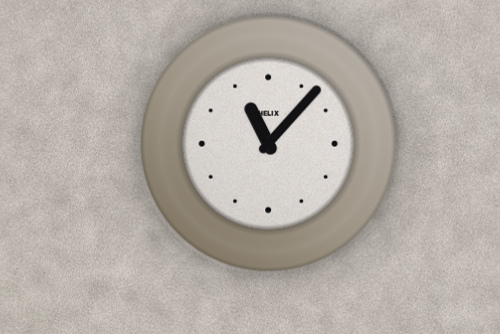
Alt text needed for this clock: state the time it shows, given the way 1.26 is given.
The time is 11.07
